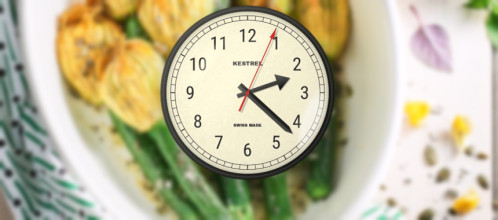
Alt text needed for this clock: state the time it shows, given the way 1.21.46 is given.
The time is 2.22.04
